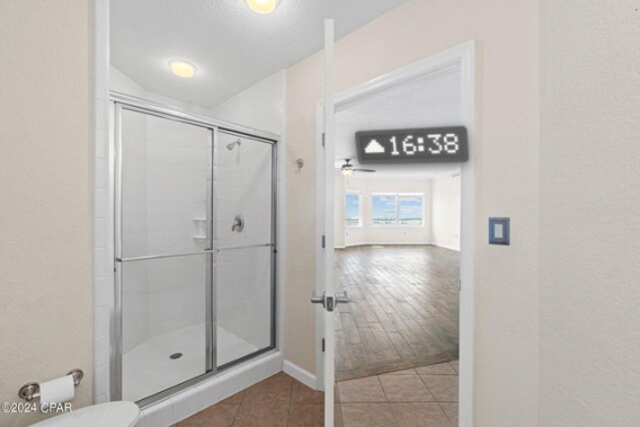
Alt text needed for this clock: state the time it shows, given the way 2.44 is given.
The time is 16.38
